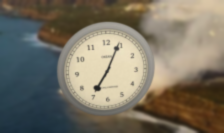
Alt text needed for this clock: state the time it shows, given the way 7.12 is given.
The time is 7.04
